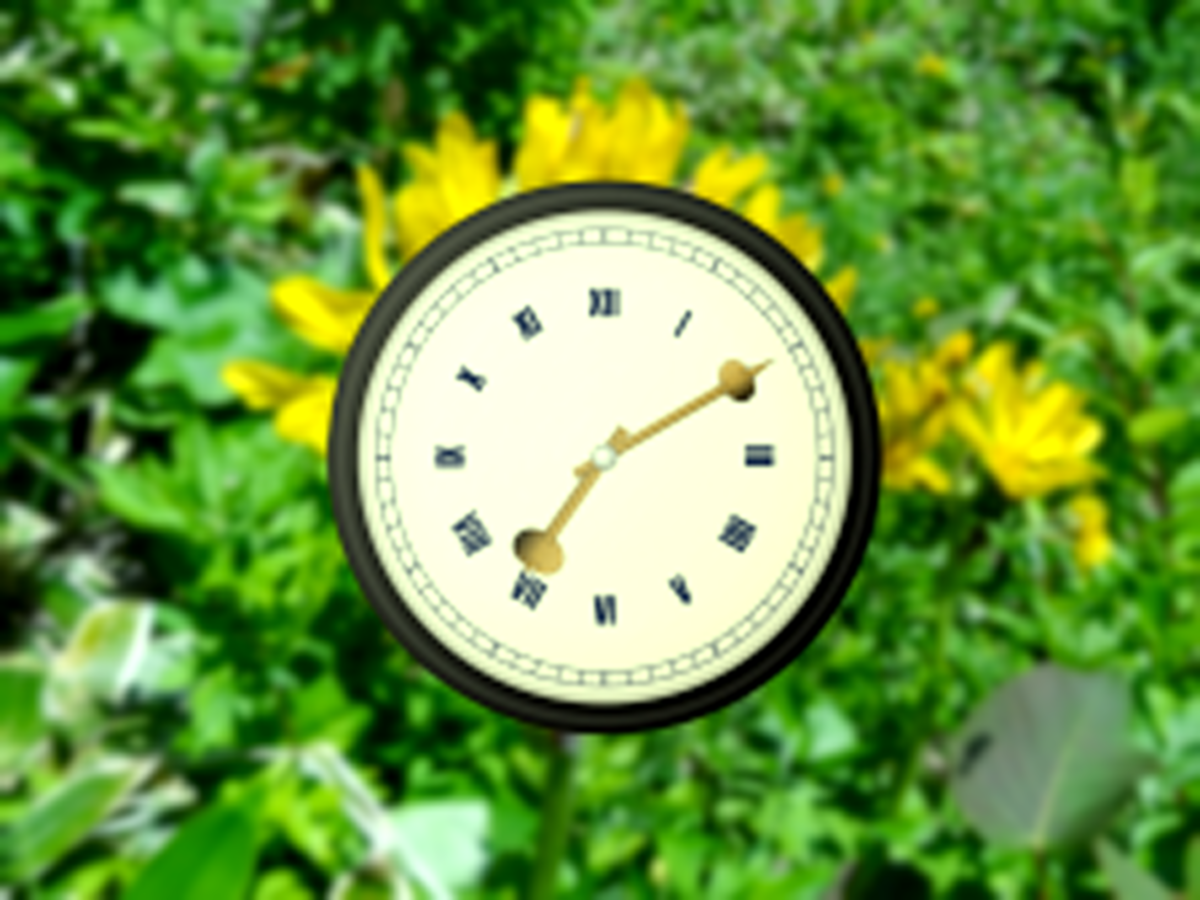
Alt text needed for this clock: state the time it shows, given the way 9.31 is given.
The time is 7.10
